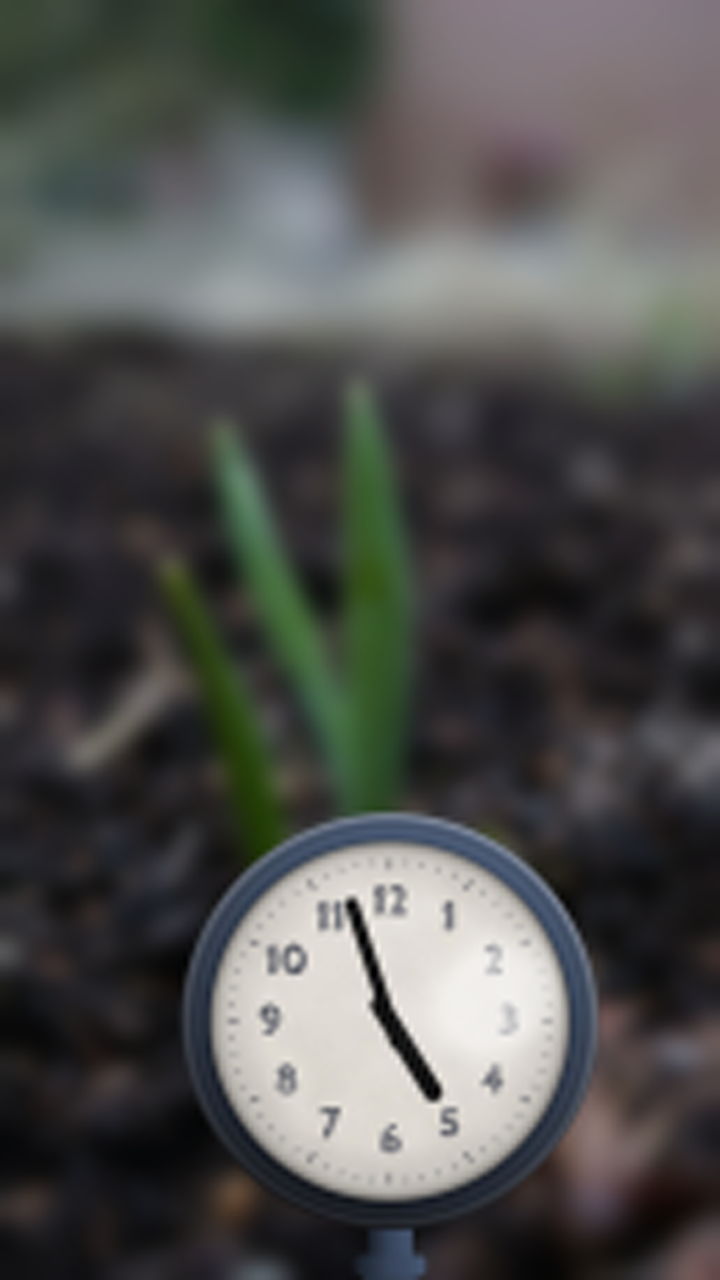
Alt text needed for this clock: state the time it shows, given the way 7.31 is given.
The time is 4.57
